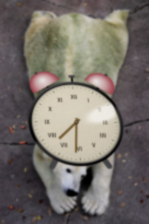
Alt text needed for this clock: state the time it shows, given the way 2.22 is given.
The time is 7.31
